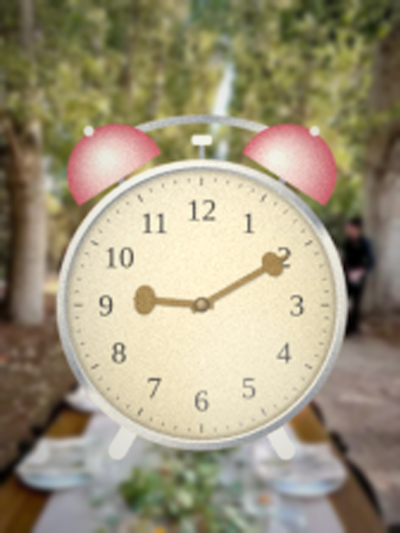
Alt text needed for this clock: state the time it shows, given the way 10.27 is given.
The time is 9.10
